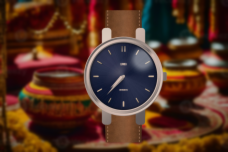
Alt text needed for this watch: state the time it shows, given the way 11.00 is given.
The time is 7.37
